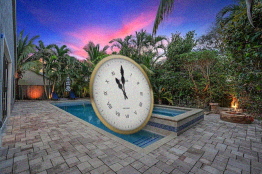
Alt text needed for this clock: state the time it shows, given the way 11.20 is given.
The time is 11.00
